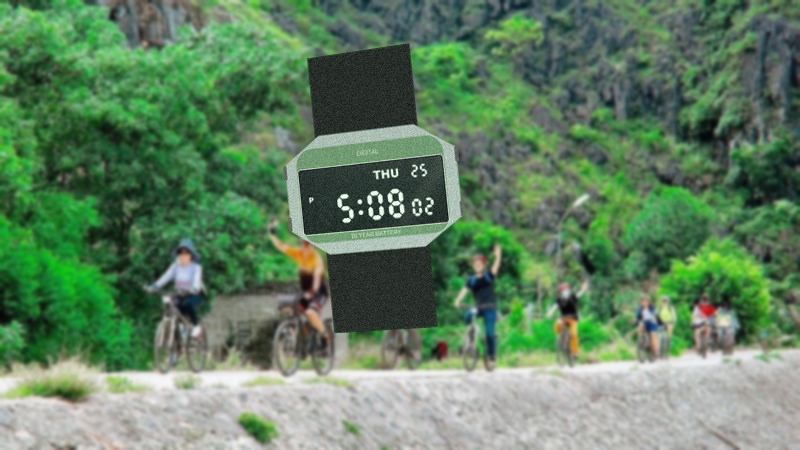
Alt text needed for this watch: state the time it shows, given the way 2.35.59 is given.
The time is 5.08.02
